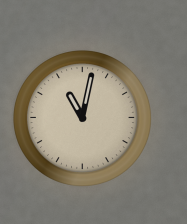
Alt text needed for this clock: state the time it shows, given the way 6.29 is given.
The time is 11.02
